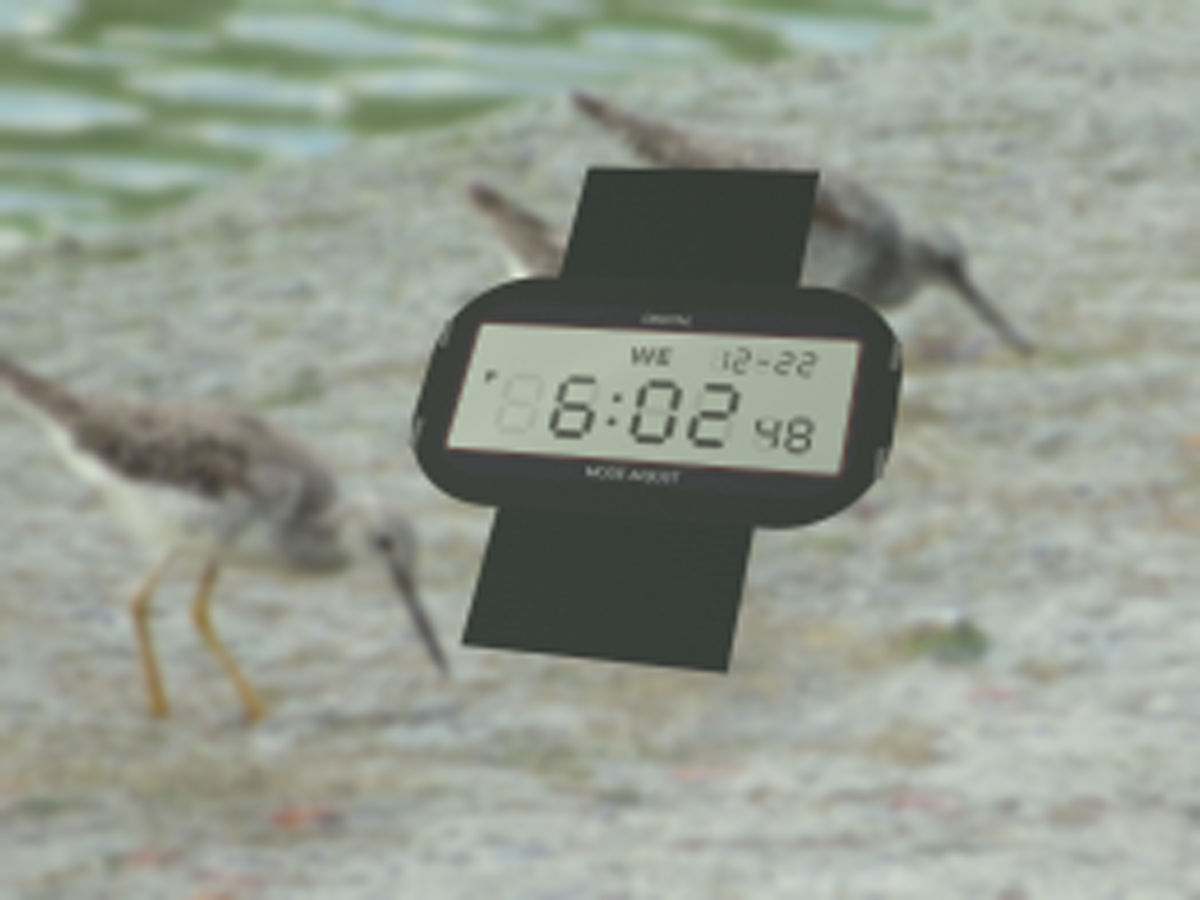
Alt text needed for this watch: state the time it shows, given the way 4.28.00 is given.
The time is 6.02.48
